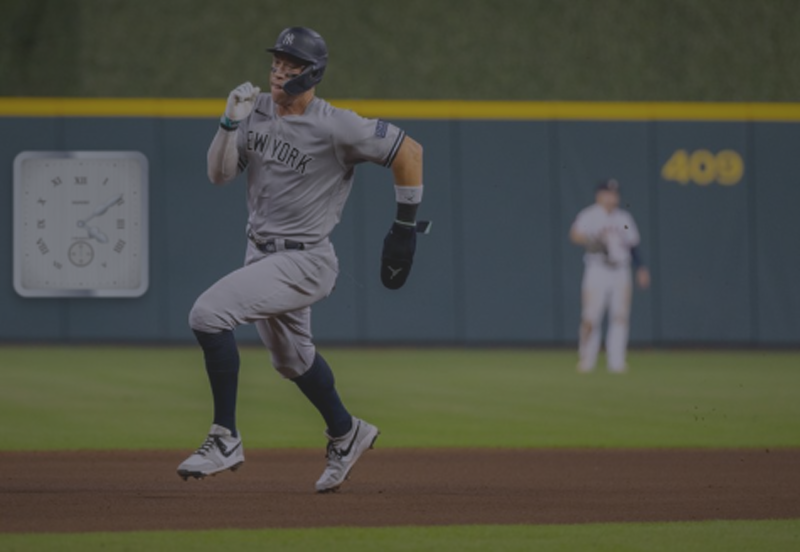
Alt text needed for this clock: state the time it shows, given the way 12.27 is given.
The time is 4.09
